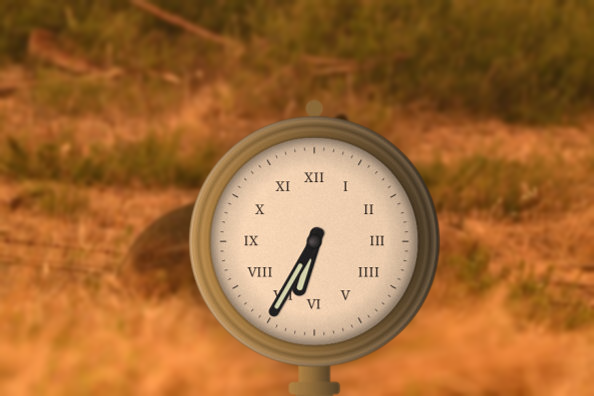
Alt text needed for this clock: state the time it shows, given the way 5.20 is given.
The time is 6.35
